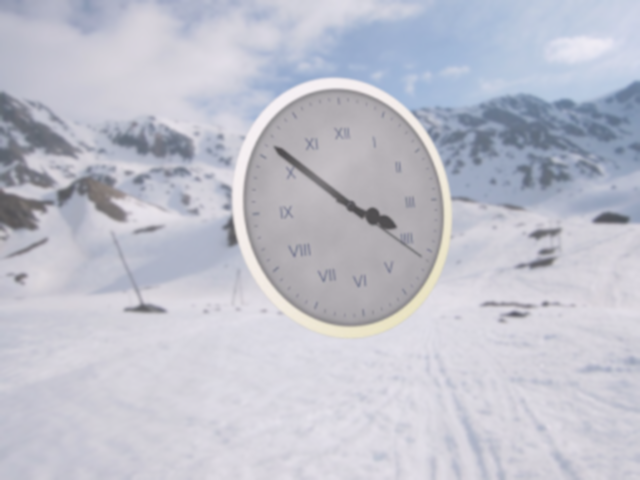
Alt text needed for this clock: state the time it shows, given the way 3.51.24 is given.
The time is 3.51.21
